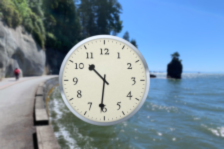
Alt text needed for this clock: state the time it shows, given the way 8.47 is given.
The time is 10.31
